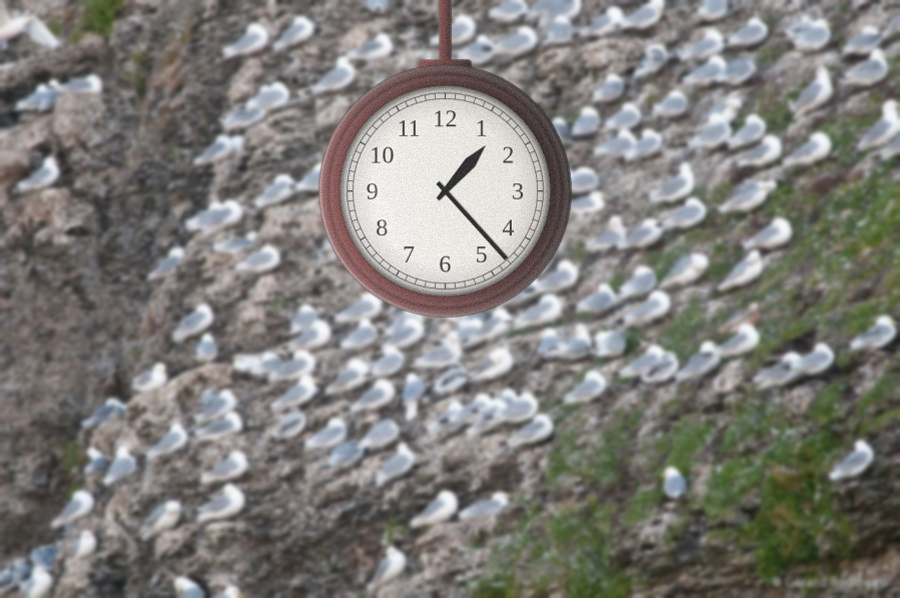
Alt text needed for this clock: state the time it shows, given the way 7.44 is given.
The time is 1.23
